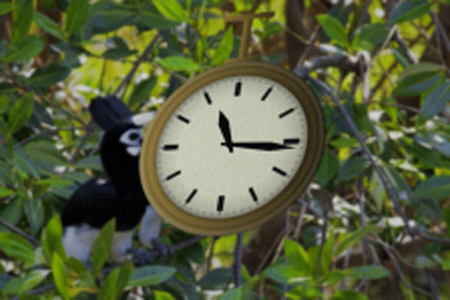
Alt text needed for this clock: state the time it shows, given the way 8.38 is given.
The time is 11.16
